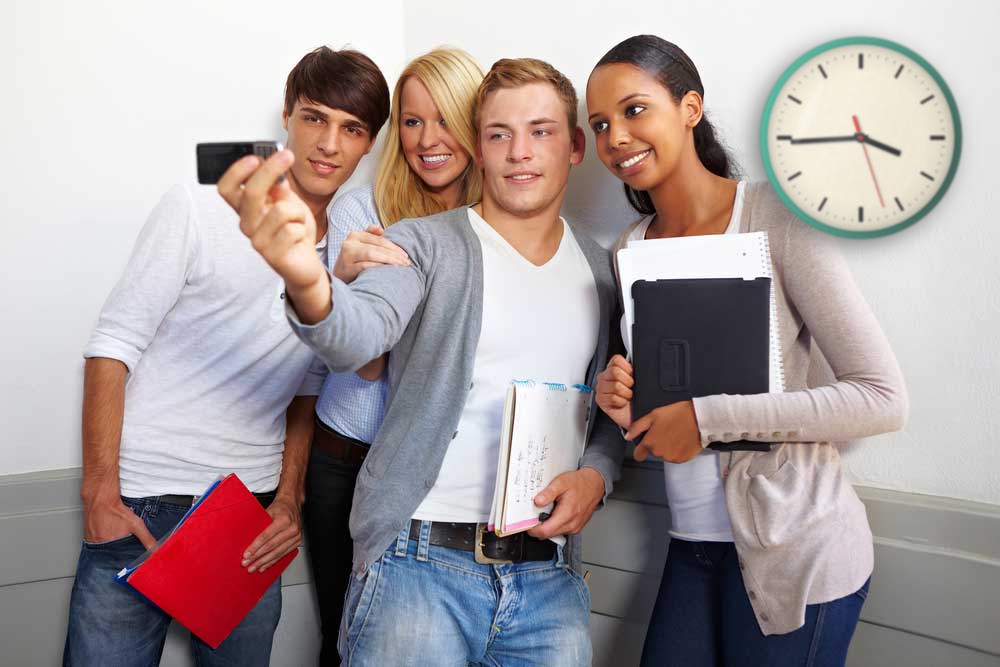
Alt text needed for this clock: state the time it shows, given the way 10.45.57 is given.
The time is 3.44.27
